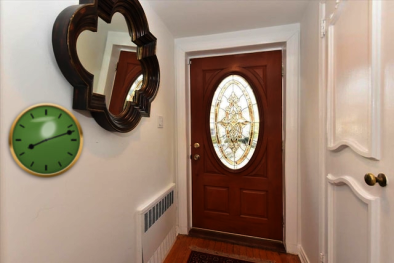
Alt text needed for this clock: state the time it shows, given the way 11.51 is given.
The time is 8.12
